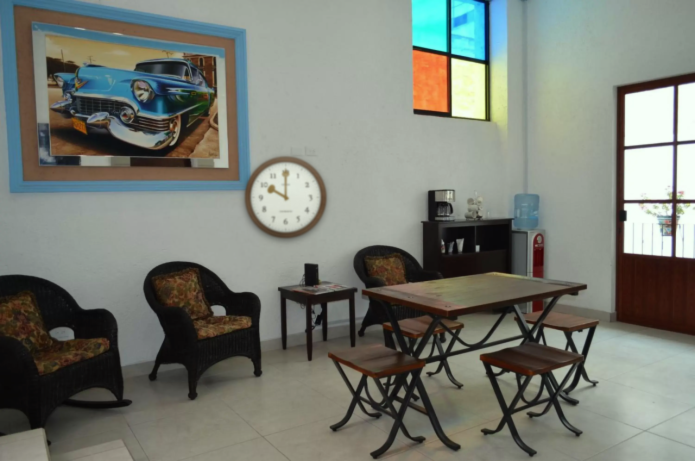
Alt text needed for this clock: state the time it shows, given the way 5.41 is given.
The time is 10.00
